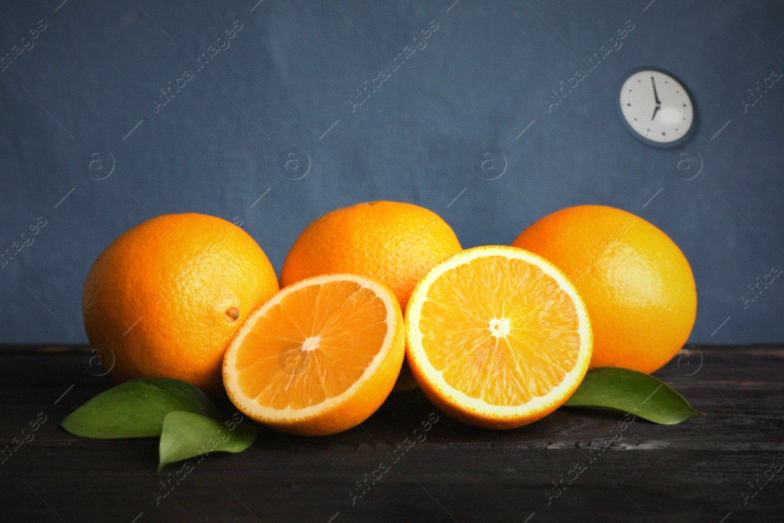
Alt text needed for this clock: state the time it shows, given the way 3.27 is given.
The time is 7.00
